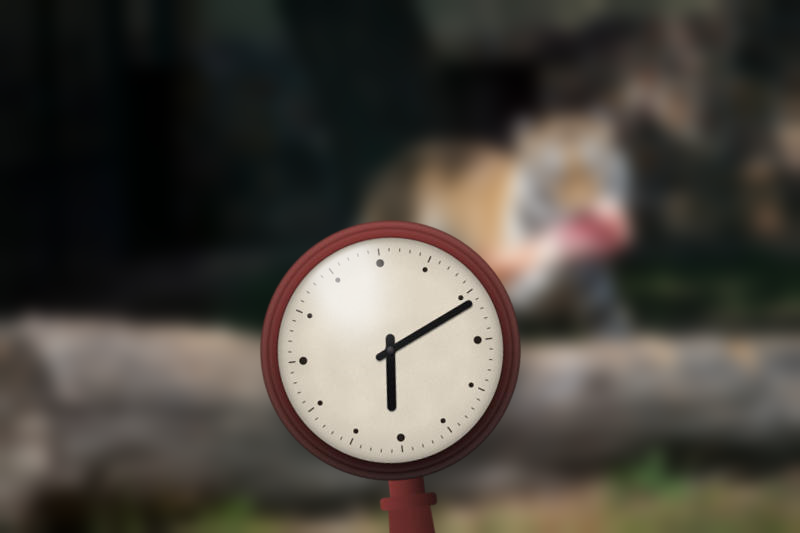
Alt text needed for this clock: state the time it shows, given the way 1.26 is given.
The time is 6.11
